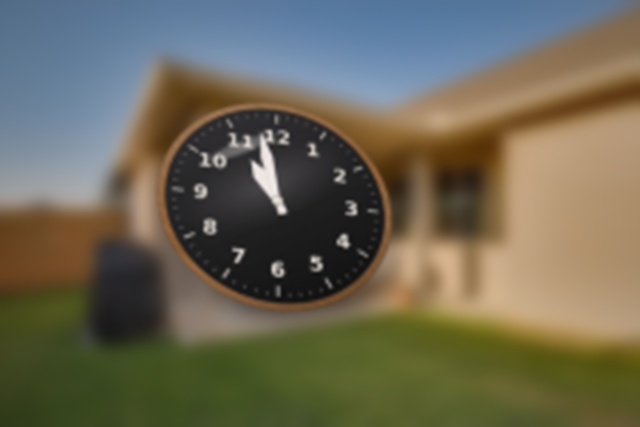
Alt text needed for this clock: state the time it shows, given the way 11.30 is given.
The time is 10.58
